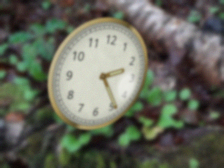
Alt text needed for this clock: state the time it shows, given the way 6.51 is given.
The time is 2.24
